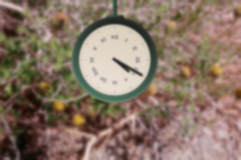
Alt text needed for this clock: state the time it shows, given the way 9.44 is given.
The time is 4.20
